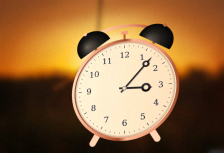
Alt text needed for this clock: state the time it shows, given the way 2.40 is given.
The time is 3.07
